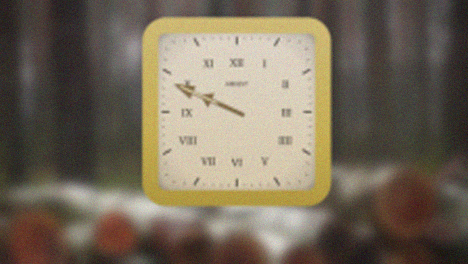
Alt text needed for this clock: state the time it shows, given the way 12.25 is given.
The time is 9.49
